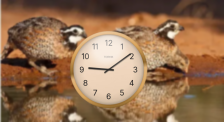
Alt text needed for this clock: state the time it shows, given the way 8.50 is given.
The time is 9.09
